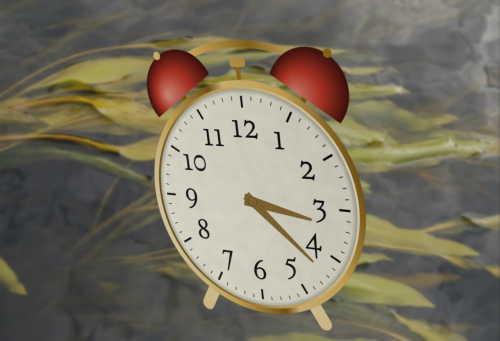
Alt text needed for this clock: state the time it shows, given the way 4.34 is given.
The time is 3.22
